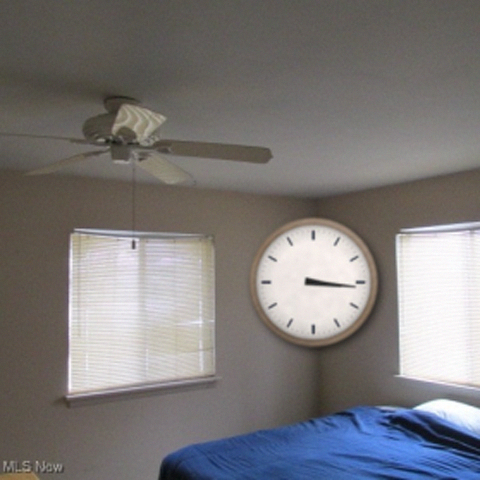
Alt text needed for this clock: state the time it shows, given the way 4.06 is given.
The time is 3.16
